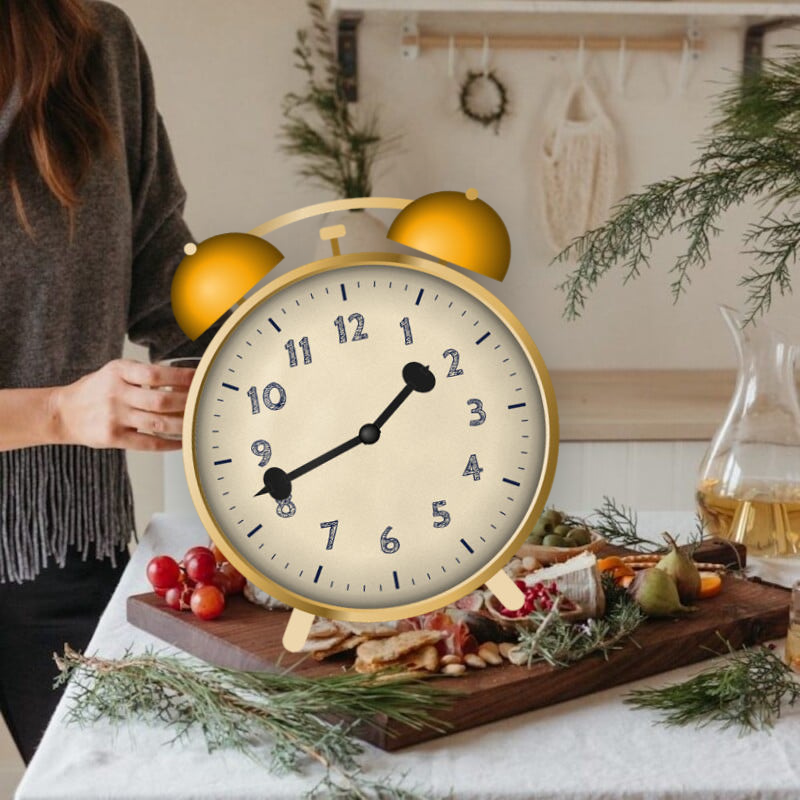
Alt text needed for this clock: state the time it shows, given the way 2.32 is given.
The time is 1.42
